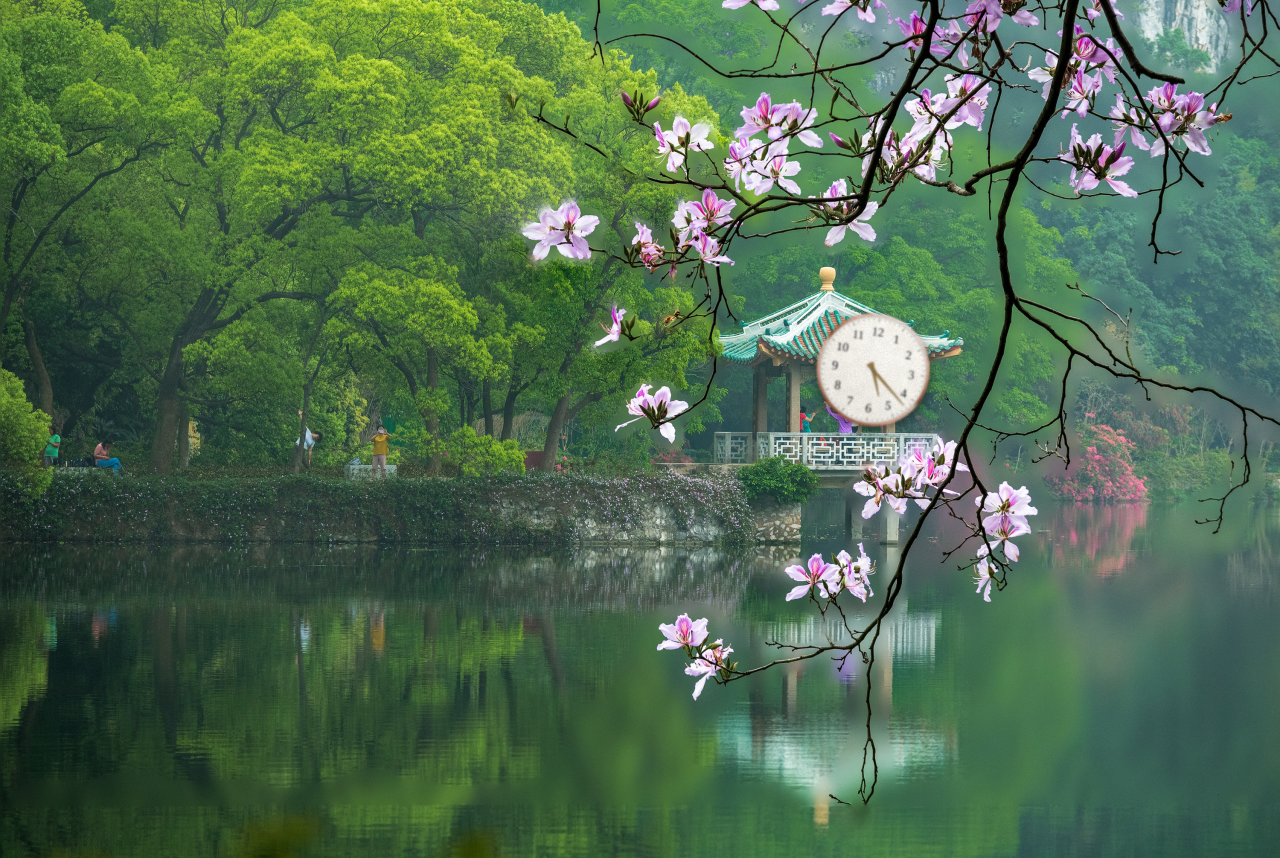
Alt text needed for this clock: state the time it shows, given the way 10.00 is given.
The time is 5.22
